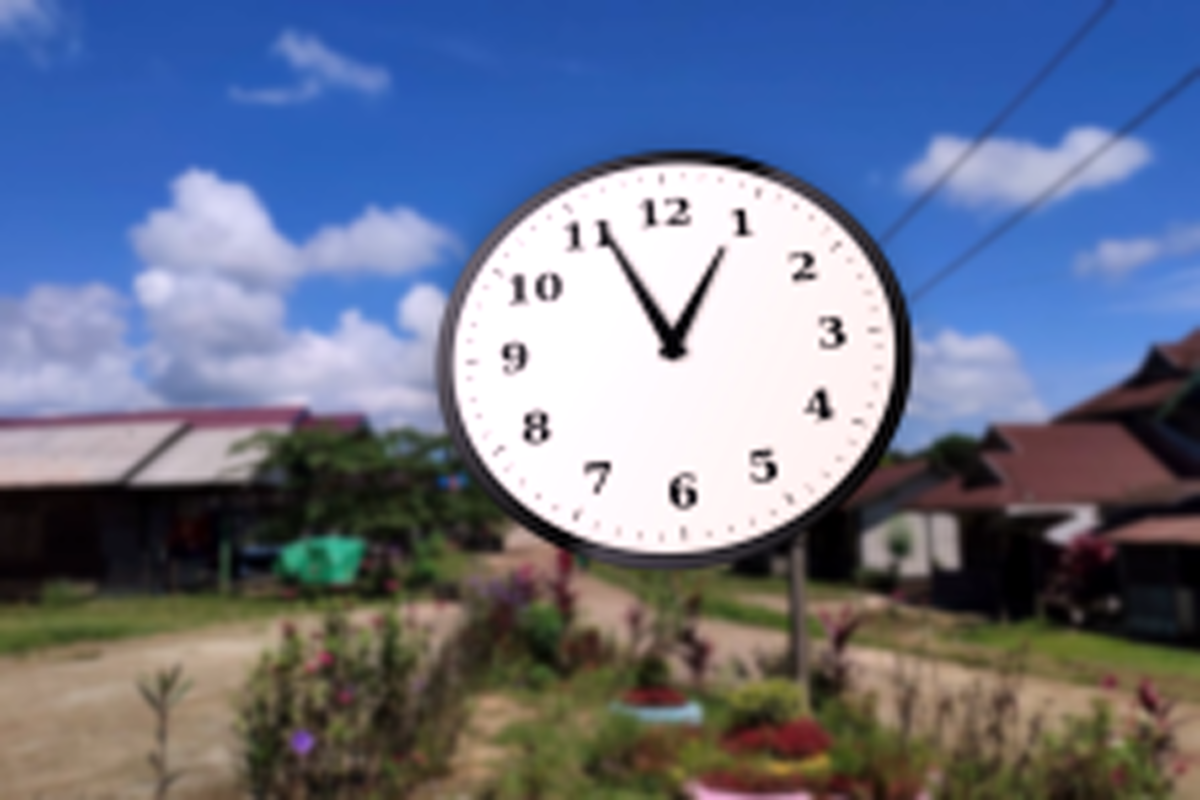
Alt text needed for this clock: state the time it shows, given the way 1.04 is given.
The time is 12.56
